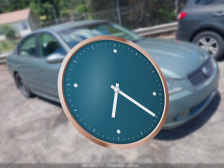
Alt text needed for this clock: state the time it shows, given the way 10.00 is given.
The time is 6.20
